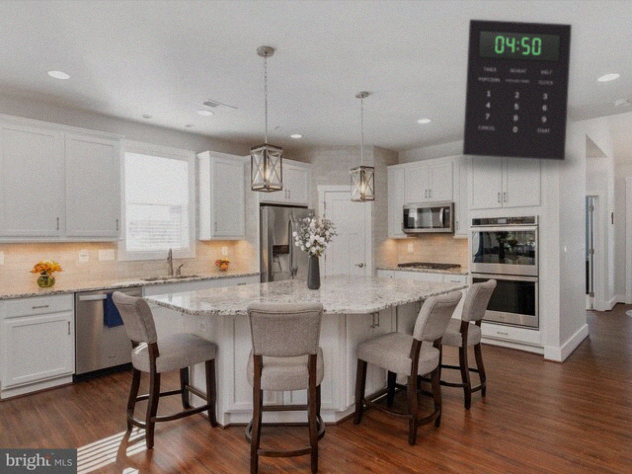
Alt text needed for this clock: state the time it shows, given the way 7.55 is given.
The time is 4.50
